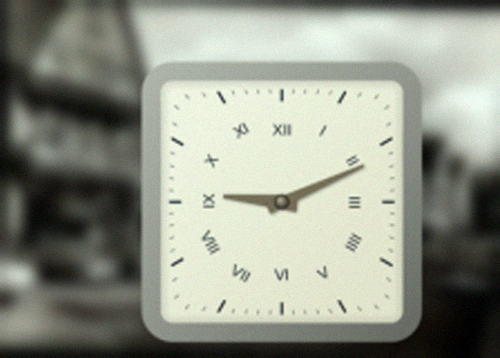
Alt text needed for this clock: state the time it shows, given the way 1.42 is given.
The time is 9.11
